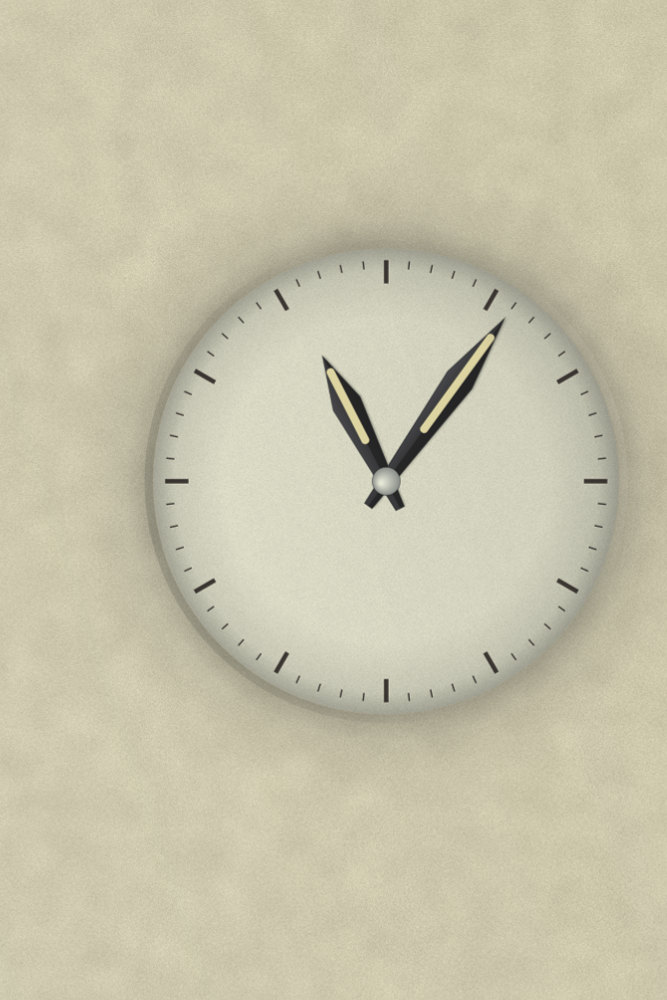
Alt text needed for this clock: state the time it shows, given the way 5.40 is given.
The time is 11.06
